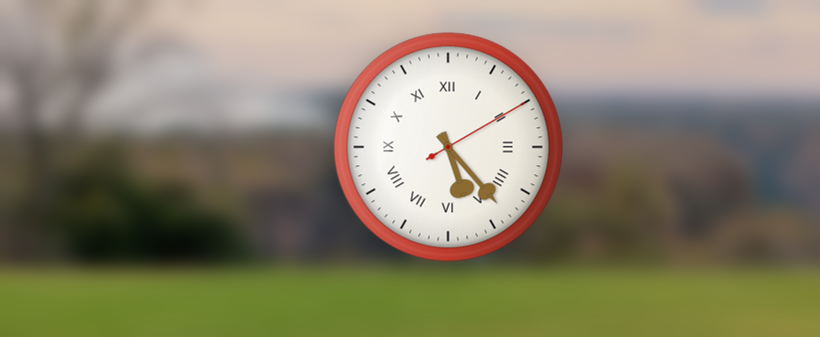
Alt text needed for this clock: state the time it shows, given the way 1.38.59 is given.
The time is 5.23.10
